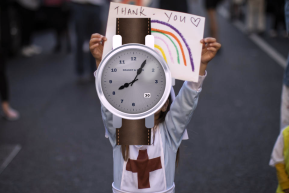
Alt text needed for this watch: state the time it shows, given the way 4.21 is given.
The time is 8.05
